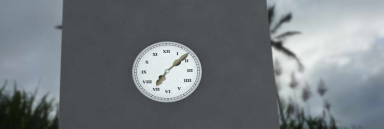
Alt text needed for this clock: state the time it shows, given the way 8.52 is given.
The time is 7.08
